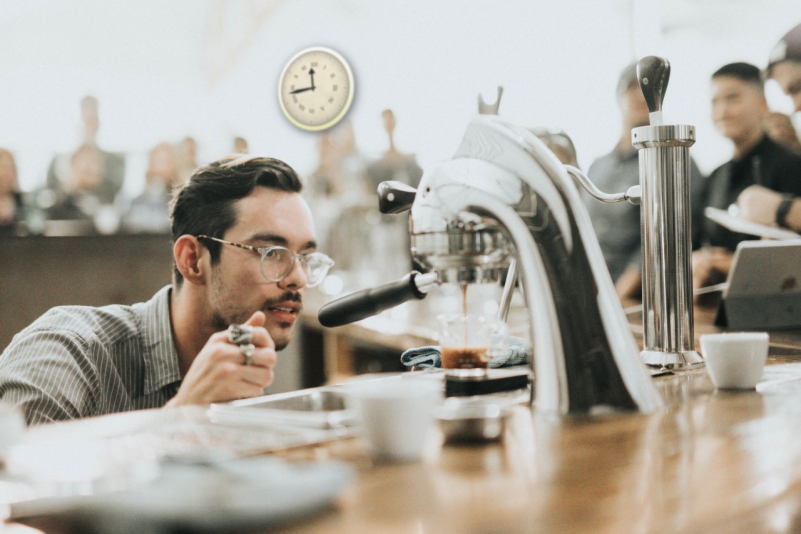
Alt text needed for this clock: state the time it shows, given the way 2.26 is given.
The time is 11.43
